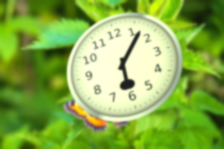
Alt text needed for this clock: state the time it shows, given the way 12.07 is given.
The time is 6.07
